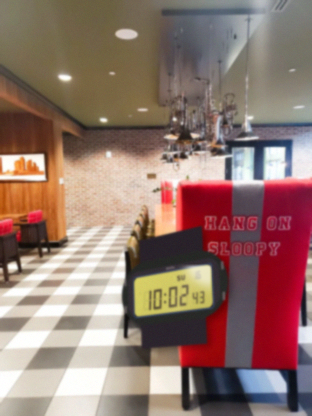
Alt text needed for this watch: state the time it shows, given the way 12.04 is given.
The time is 10.02
